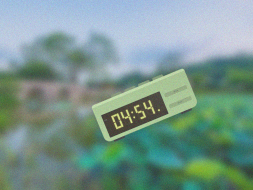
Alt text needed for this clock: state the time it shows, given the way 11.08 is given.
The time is 4.54
